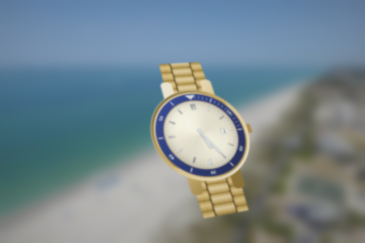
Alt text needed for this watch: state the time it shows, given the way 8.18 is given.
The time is 5.25
